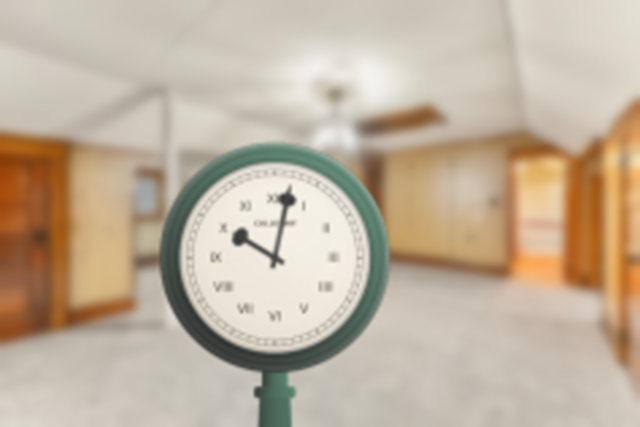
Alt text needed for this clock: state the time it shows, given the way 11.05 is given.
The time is 10.02
